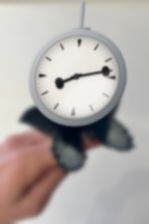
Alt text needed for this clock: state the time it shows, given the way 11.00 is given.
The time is 8.13
